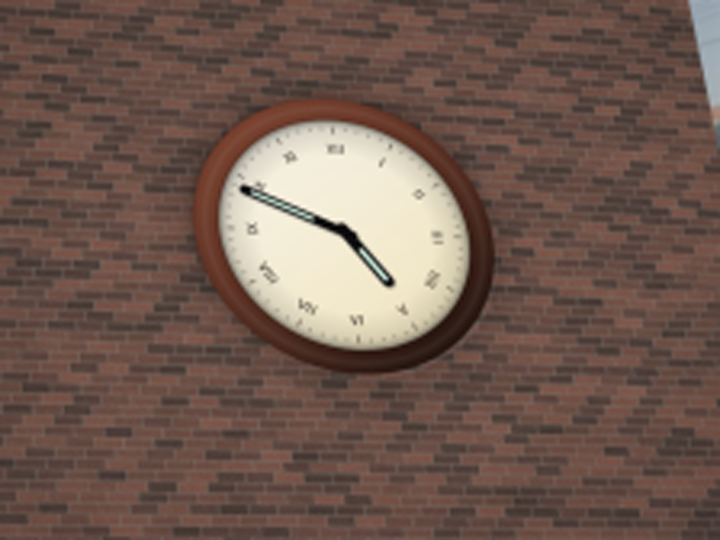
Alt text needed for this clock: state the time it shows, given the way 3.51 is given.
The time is 4.49
